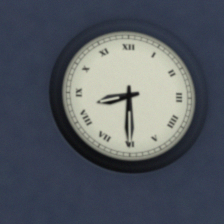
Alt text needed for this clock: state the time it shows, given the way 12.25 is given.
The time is 8.30
